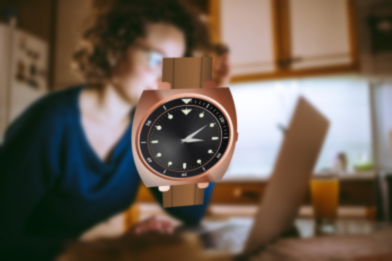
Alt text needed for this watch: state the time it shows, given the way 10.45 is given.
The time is 3.09
